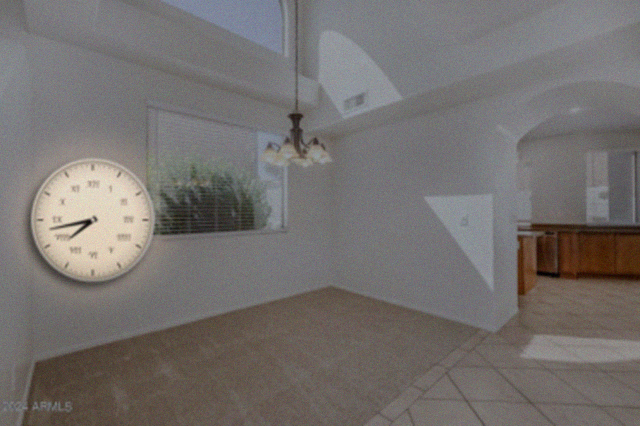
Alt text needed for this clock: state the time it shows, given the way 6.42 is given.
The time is 7.43
